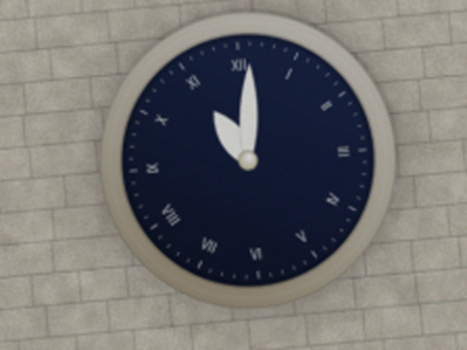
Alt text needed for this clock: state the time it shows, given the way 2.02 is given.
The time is 11.01
